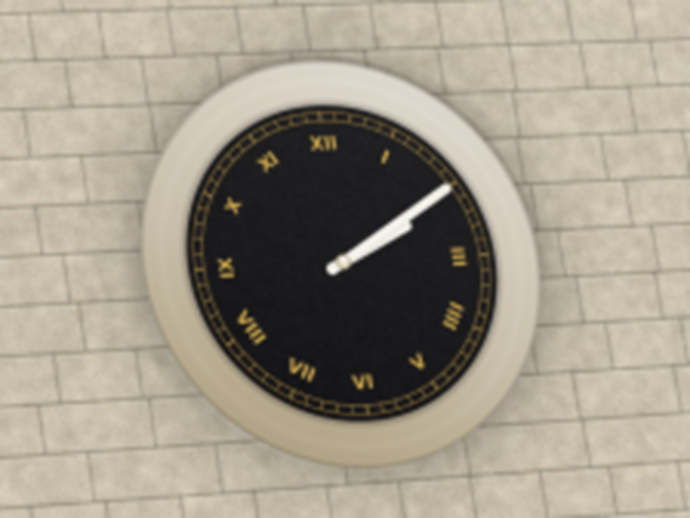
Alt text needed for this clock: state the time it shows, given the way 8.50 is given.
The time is 2.10
